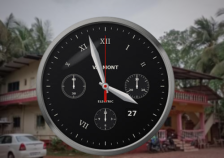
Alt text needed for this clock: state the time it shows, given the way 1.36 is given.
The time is 3.57
